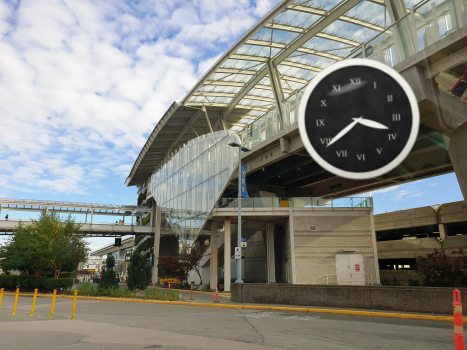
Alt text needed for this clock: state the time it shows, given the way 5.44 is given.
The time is 3.39
